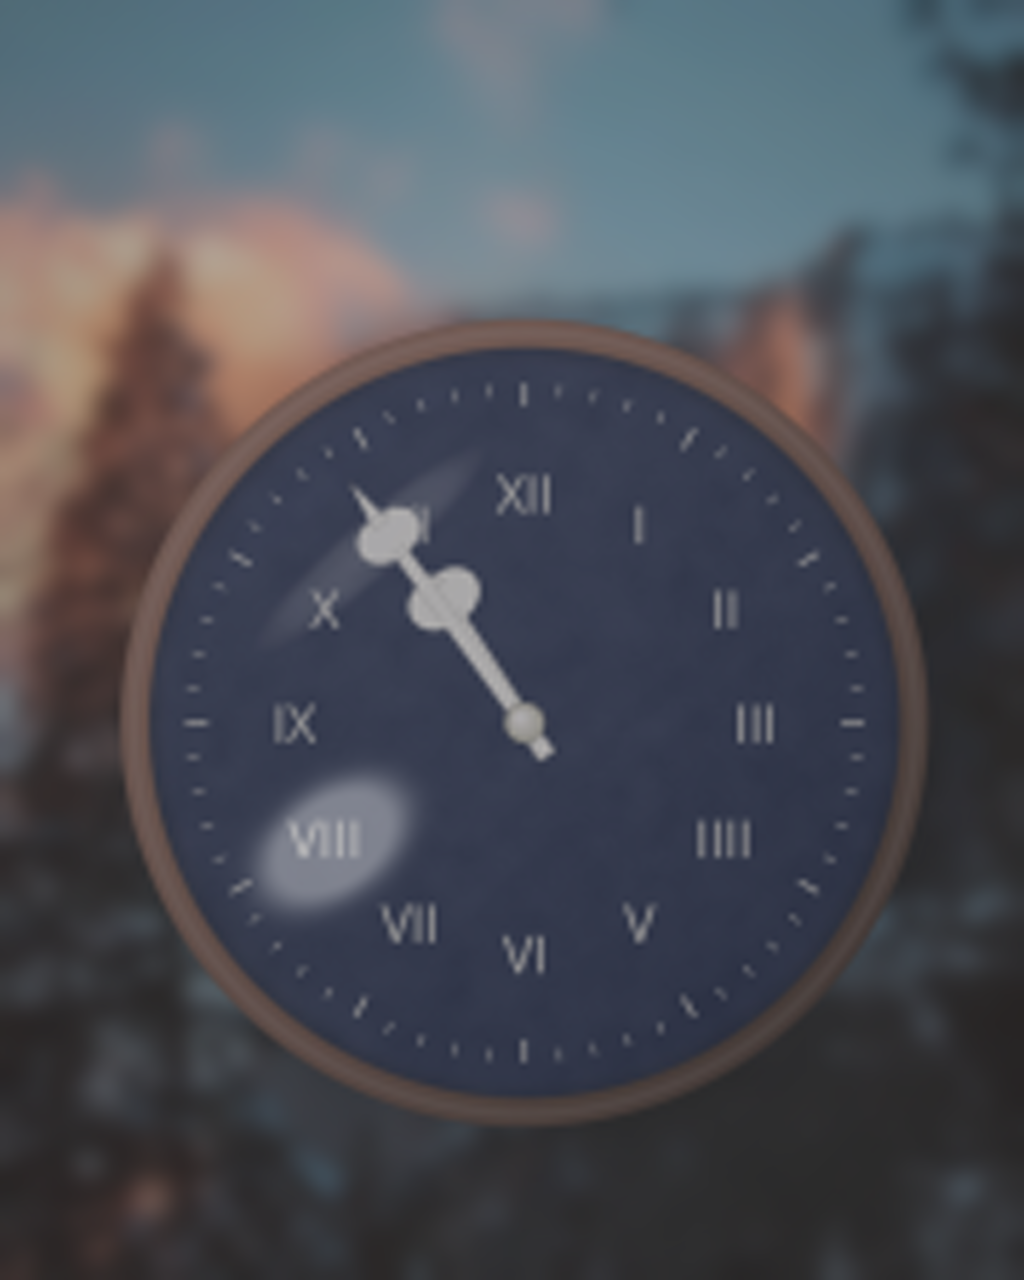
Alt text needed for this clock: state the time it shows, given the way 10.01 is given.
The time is 10.54
